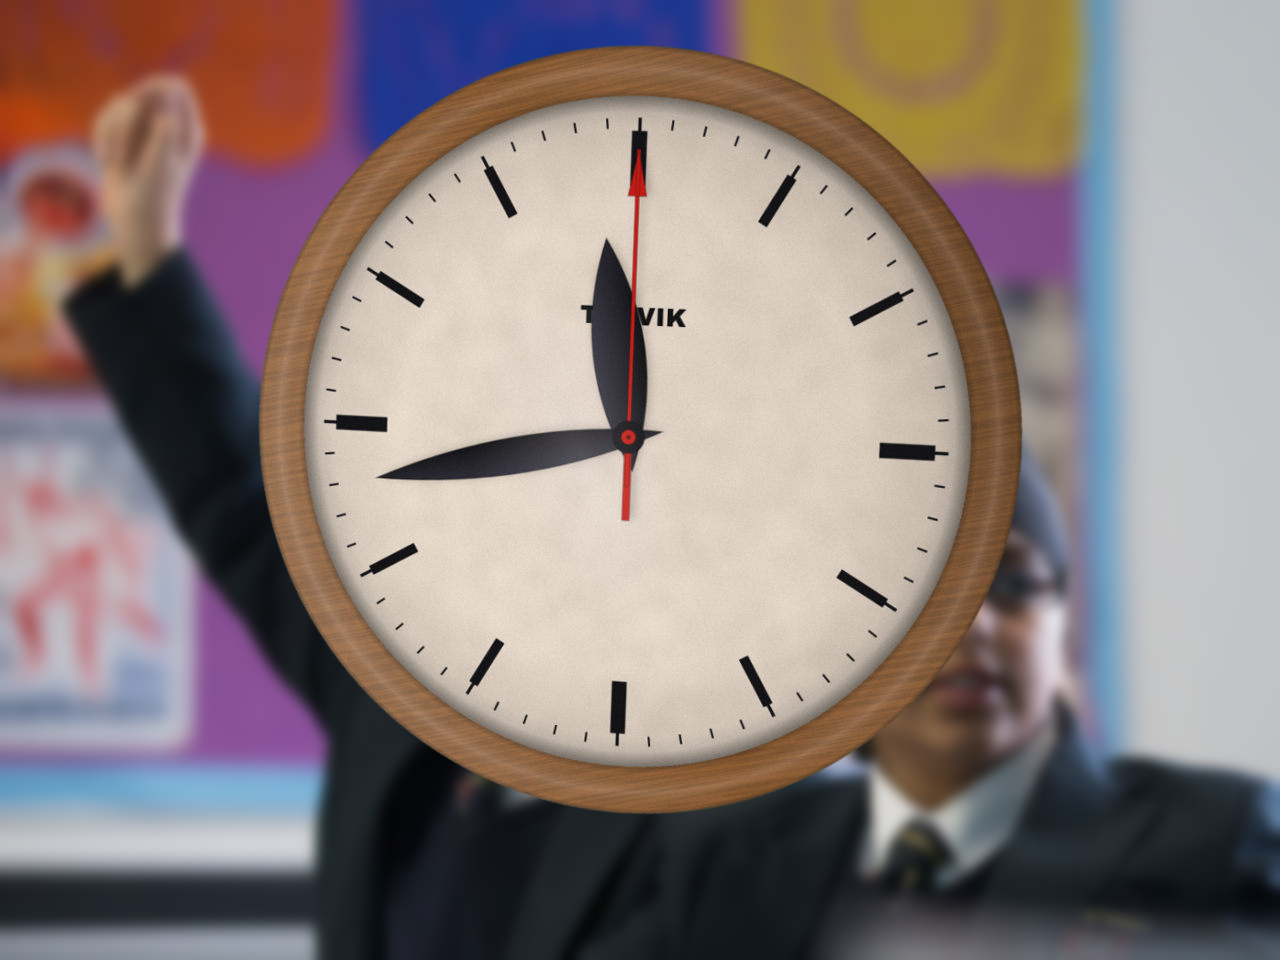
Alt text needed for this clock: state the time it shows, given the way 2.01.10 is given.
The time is 11.43.00
